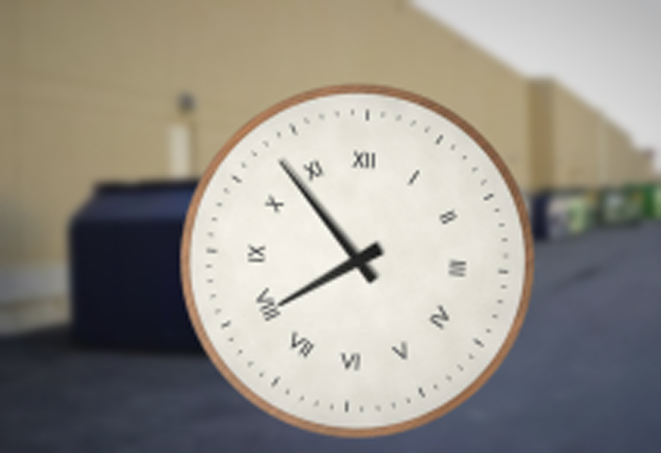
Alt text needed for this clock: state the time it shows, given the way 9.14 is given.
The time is 7.53
